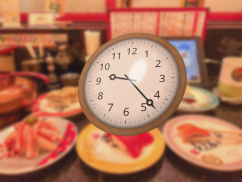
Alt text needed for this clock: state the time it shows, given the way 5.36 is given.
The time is 9.23
